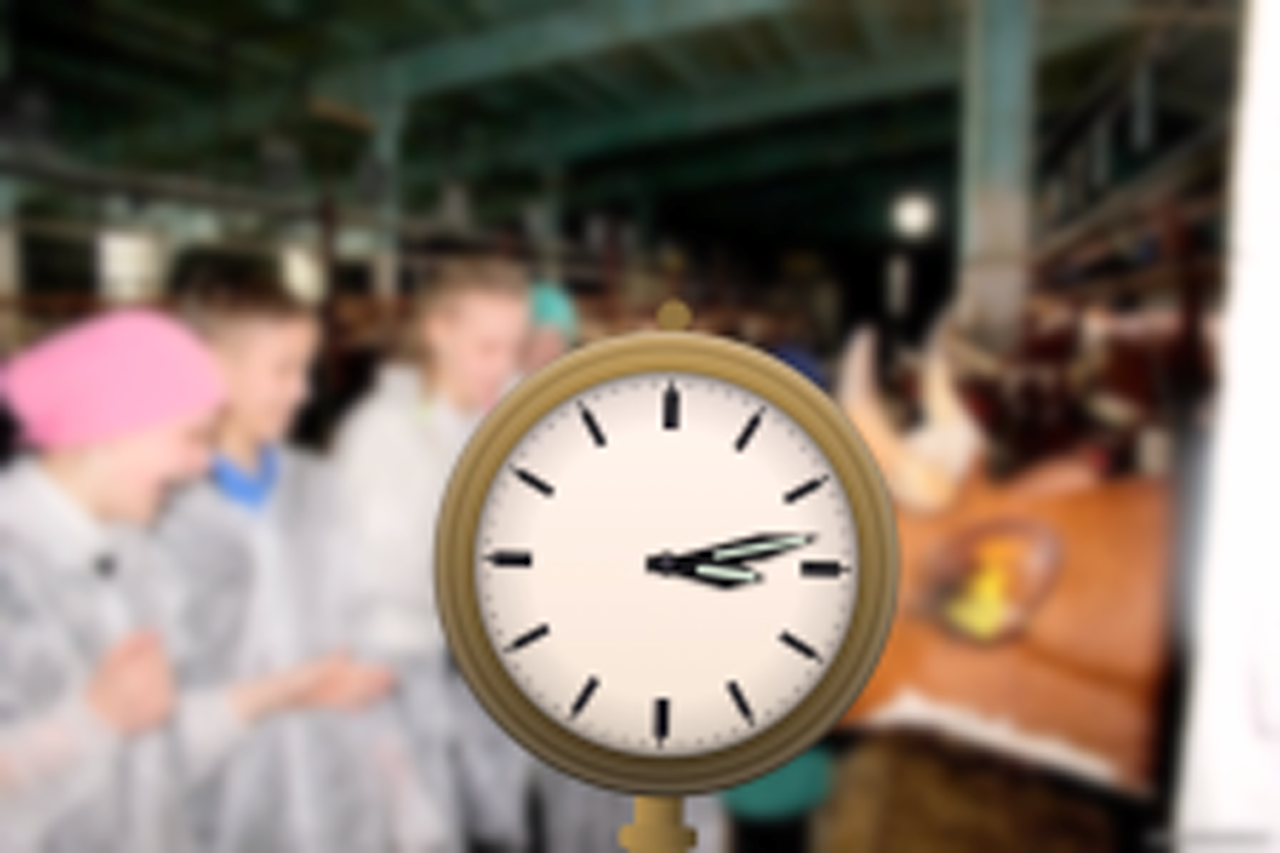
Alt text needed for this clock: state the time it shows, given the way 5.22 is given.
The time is 3.13
